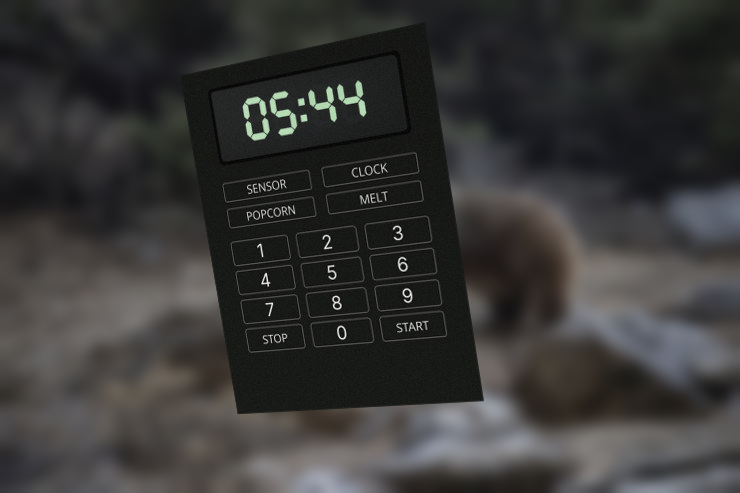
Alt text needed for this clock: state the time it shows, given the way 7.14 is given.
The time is 5.44
